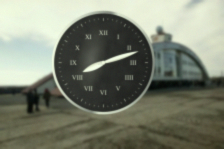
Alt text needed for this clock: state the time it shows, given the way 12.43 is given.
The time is 8.12
